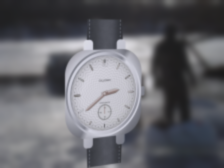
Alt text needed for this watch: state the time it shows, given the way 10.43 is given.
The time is 2.39
